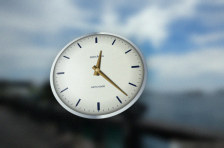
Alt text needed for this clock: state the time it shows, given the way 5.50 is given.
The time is 12.23
